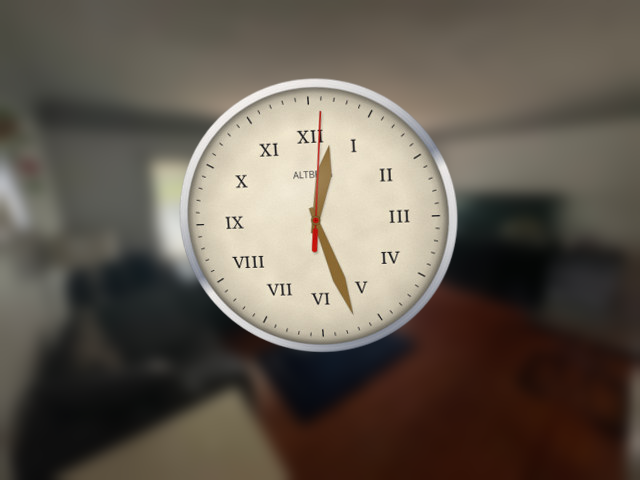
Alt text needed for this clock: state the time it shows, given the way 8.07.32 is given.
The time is 12.27.01
